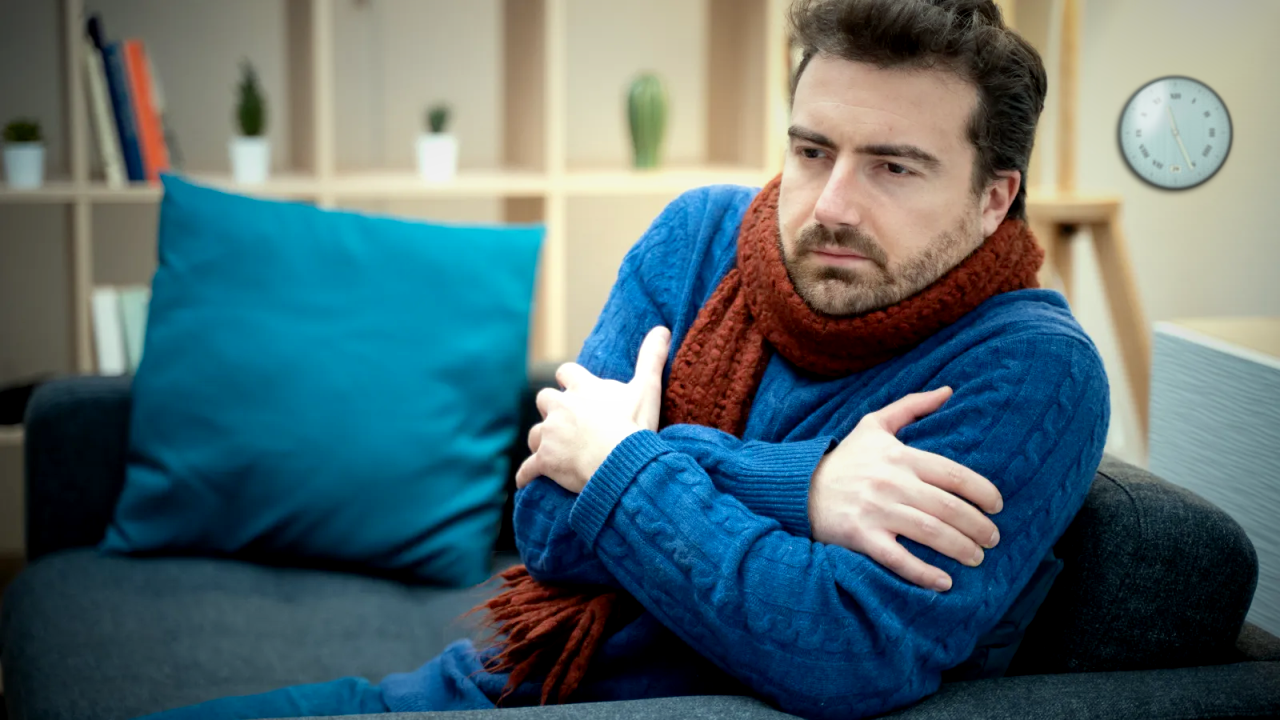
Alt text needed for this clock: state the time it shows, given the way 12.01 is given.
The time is 11.26
